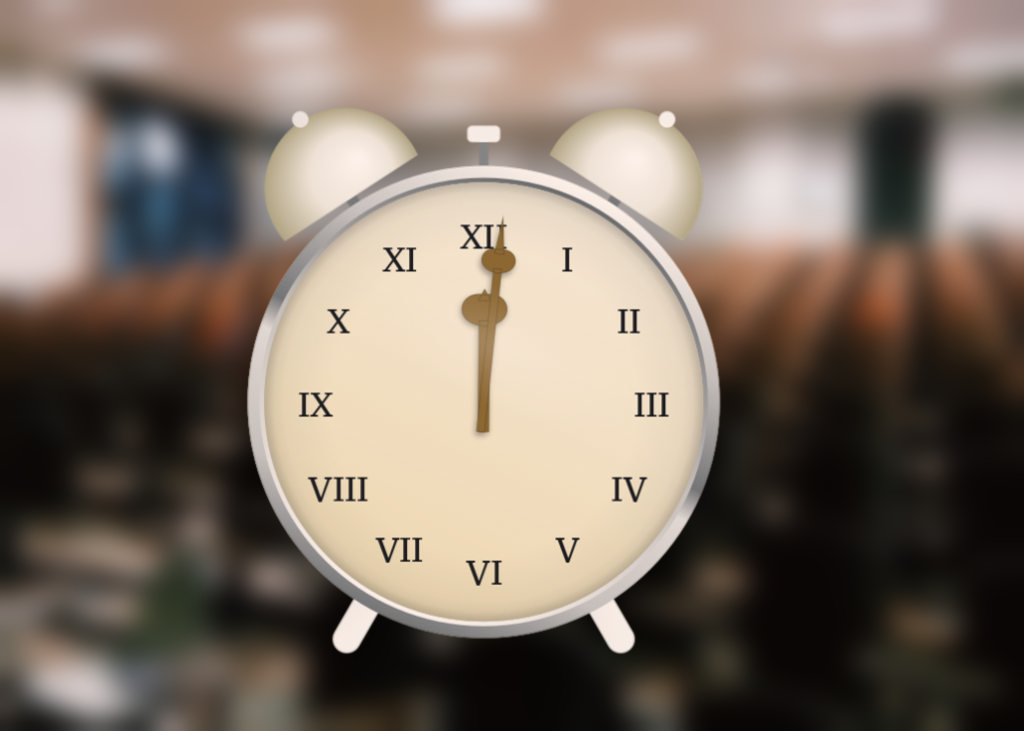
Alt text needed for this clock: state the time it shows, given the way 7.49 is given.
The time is 12.01
